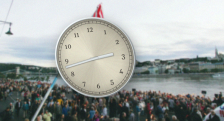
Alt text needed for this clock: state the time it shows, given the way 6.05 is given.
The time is 2.43
